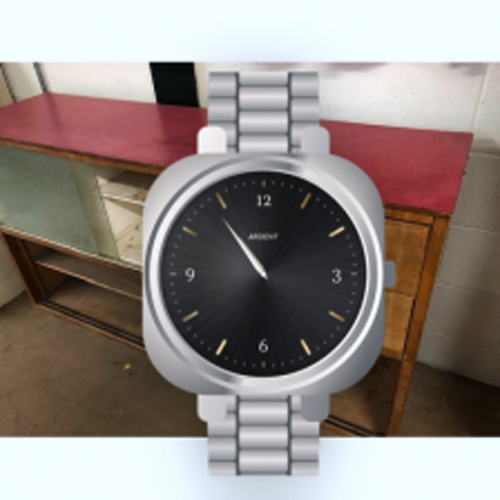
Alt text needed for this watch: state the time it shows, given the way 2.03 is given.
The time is 10.54
